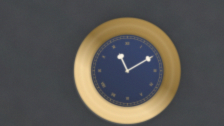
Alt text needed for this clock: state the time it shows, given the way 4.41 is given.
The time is 11.10
